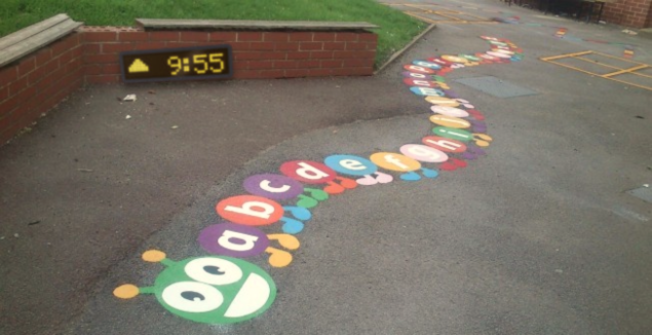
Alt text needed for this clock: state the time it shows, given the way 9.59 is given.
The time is 9.55
